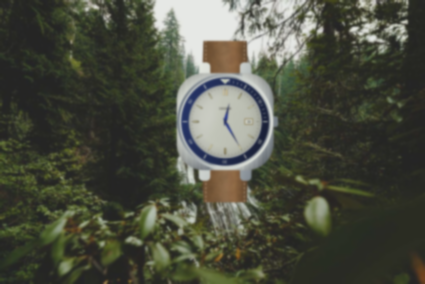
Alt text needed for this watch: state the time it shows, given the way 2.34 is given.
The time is 12.25
